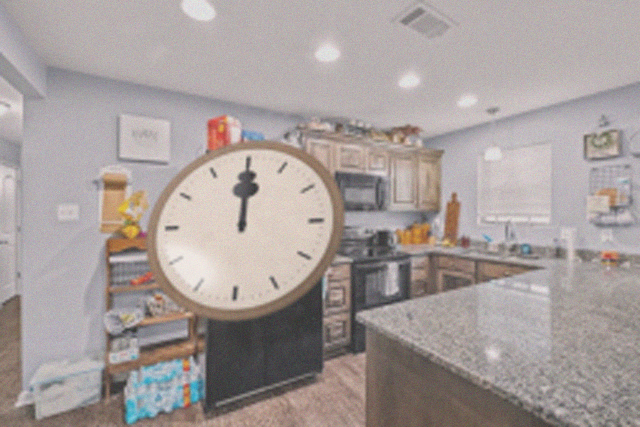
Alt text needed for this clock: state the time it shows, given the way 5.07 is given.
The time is 12.00
